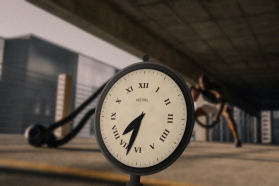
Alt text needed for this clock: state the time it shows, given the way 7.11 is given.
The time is 7.33
